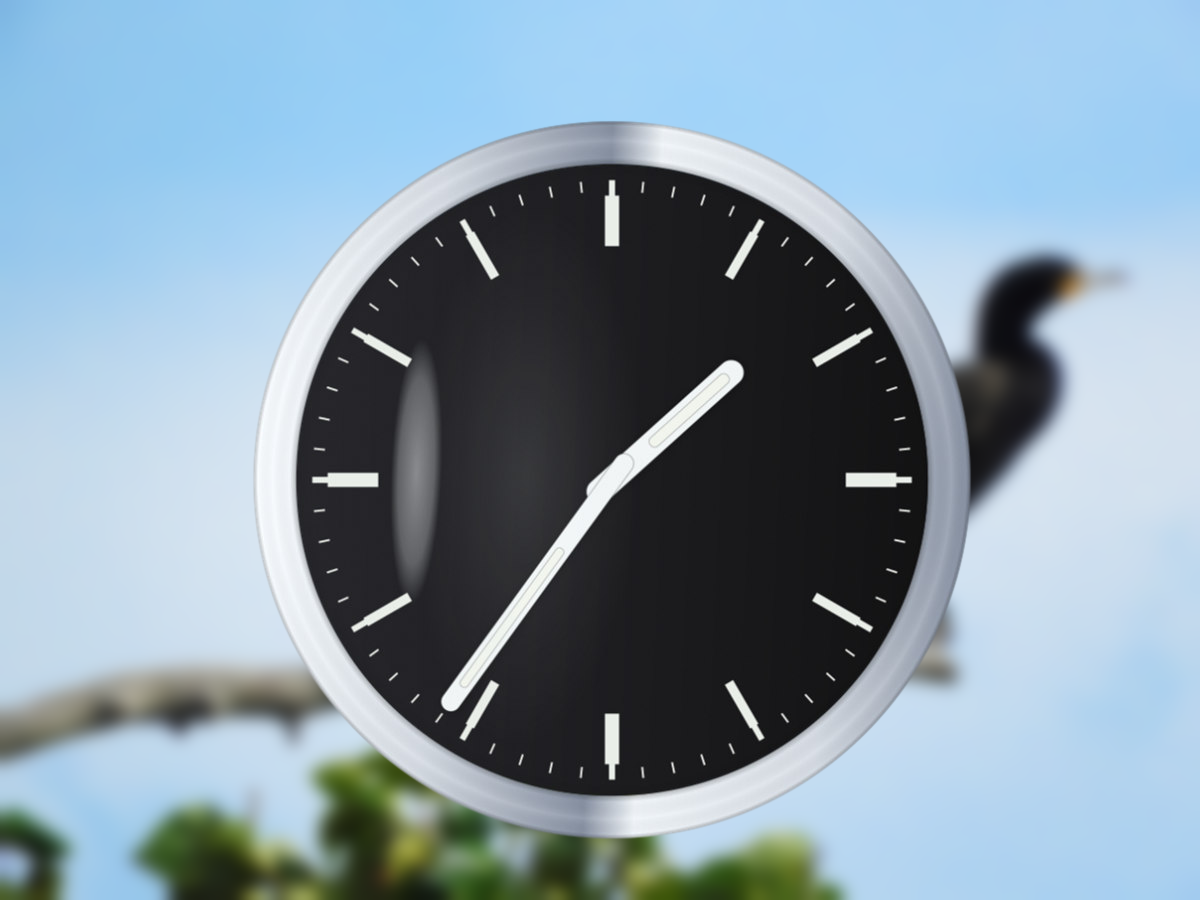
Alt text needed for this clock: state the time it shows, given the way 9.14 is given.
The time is 1.36
